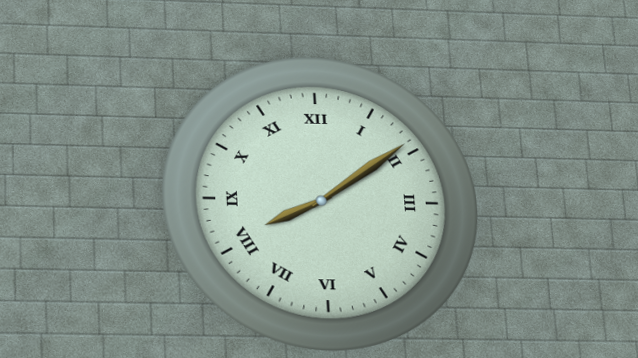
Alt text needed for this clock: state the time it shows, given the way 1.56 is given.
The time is 8.09
